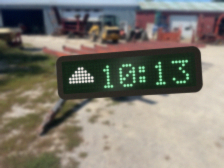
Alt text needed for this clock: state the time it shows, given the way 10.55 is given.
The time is 10.13
